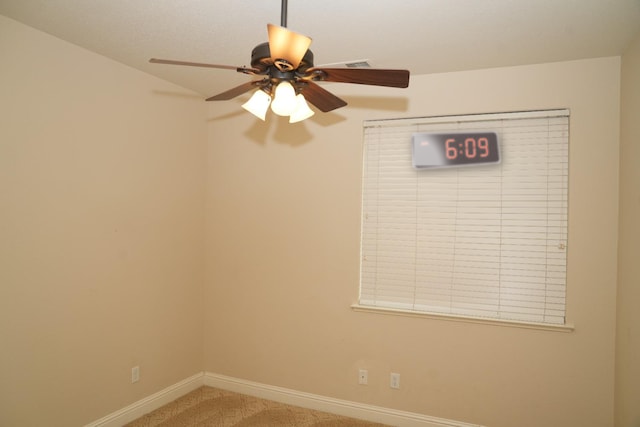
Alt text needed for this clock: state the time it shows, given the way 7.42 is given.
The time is 6.09
